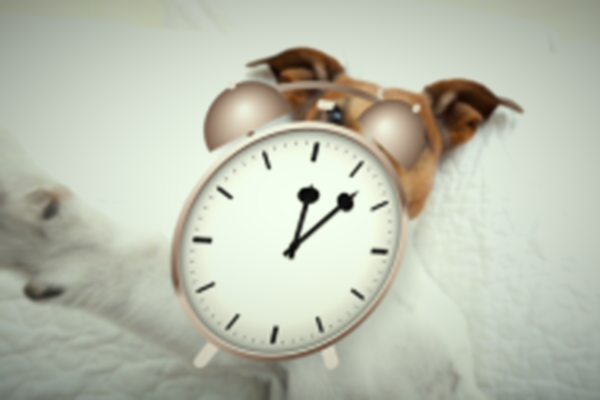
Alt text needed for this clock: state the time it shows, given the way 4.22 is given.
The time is 12.07
